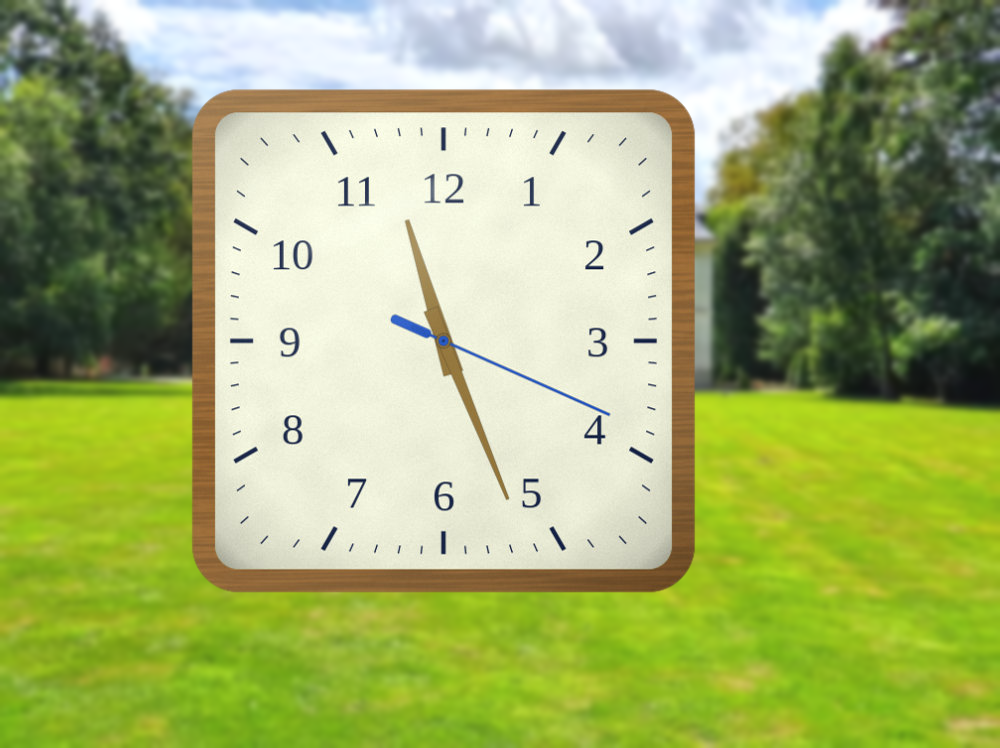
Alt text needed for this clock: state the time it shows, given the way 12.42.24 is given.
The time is 11.26.19
